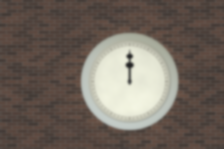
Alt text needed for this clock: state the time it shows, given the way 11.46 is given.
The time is 12.00
